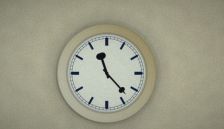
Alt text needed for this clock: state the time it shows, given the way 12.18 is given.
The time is 11.23
